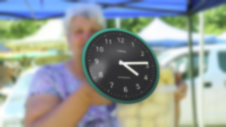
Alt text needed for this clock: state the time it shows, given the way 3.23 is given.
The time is 4.14
